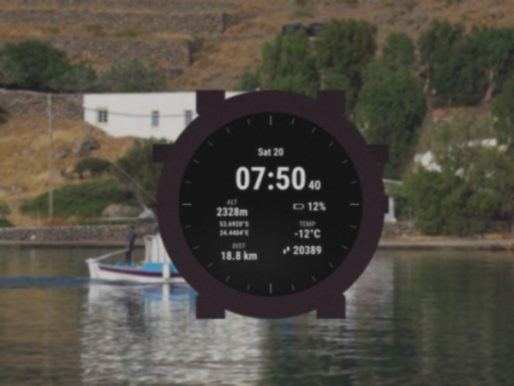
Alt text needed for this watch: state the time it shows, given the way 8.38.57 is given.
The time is 7.50.40
